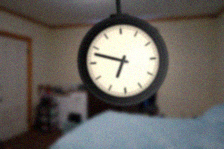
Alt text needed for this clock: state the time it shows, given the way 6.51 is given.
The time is 6.48
